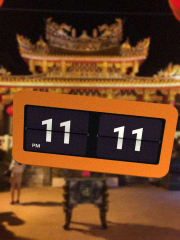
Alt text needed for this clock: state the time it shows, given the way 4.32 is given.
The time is 11.11
